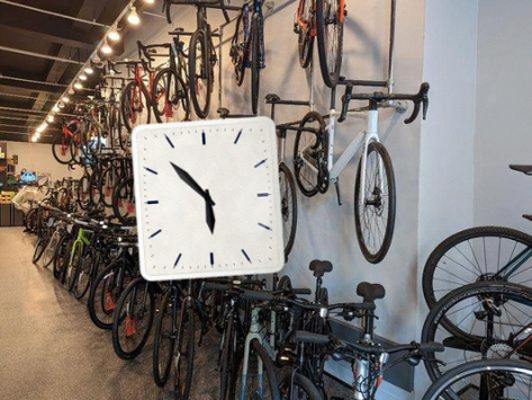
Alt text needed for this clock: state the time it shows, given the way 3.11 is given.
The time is 5.53
